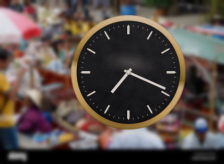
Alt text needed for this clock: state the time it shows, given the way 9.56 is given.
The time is 7.19
